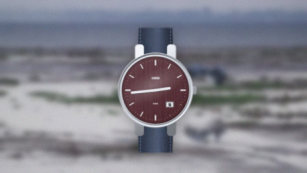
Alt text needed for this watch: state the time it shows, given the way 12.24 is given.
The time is 2.44
